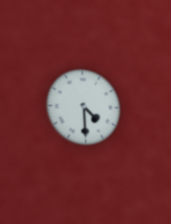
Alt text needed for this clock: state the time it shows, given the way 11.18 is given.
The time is 4.30
